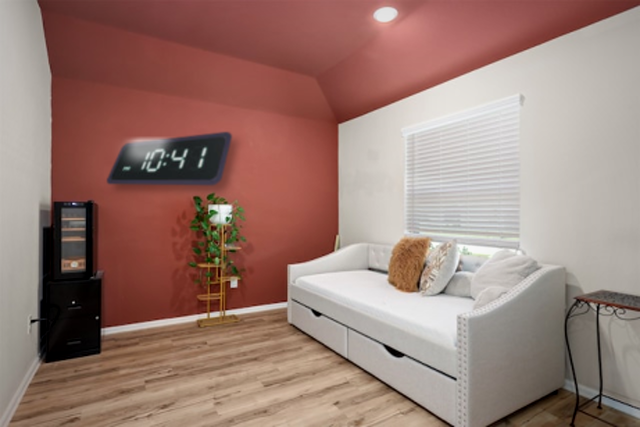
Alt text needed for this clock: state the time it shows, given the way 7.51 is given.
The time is 10.41
